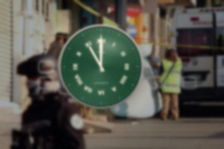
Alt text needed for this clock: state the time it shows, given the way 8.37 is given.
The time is 11.00
